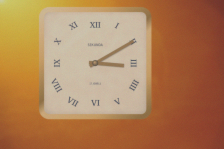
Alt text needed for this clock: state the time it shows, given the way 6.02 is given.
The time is 3.10
